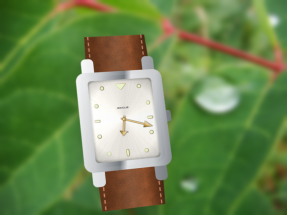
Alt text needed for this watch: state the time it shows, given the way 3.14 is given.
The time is 6.18
